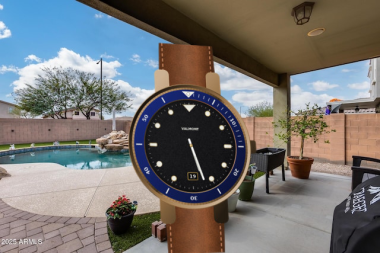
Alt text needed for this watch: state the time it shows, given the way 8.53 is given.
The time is 5.27
